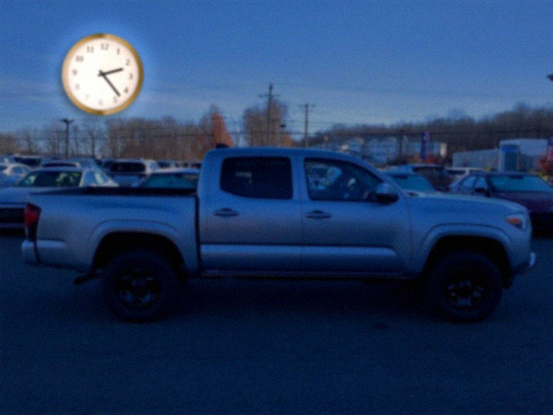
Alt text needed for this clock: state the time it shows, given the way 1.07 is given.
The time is 2.23
